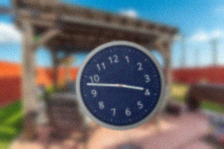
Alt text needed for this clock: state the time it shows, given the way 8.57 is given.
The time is 3.48
